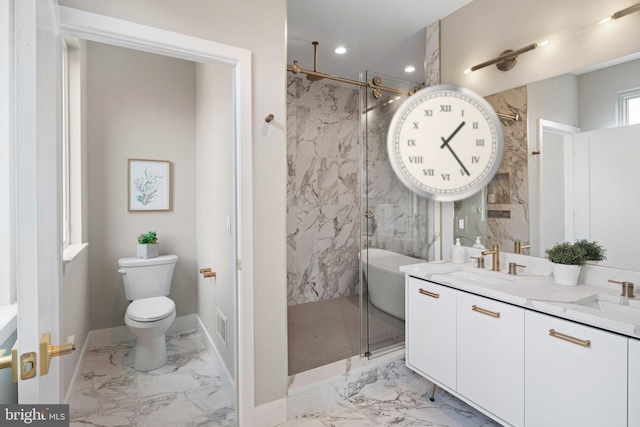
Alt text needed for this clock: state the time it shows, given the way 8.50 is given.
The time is 1.24
